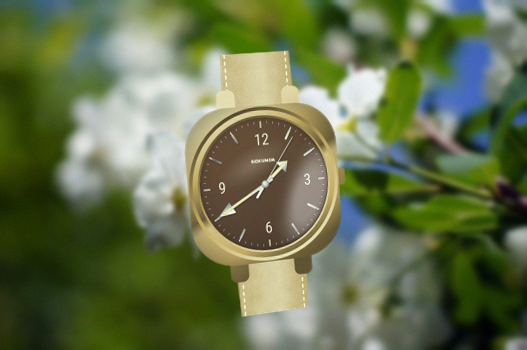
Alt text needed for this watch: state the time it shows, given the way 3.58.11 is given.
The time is 1.40.06
